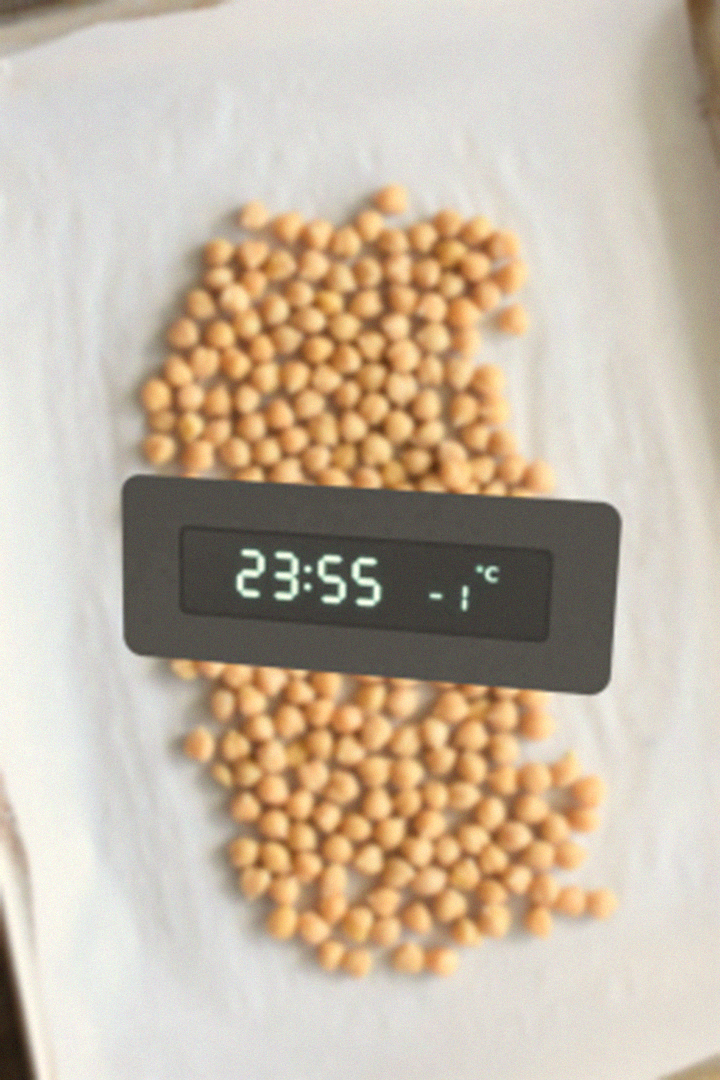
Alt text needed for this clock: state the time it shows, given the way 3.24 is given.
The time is 23.55
